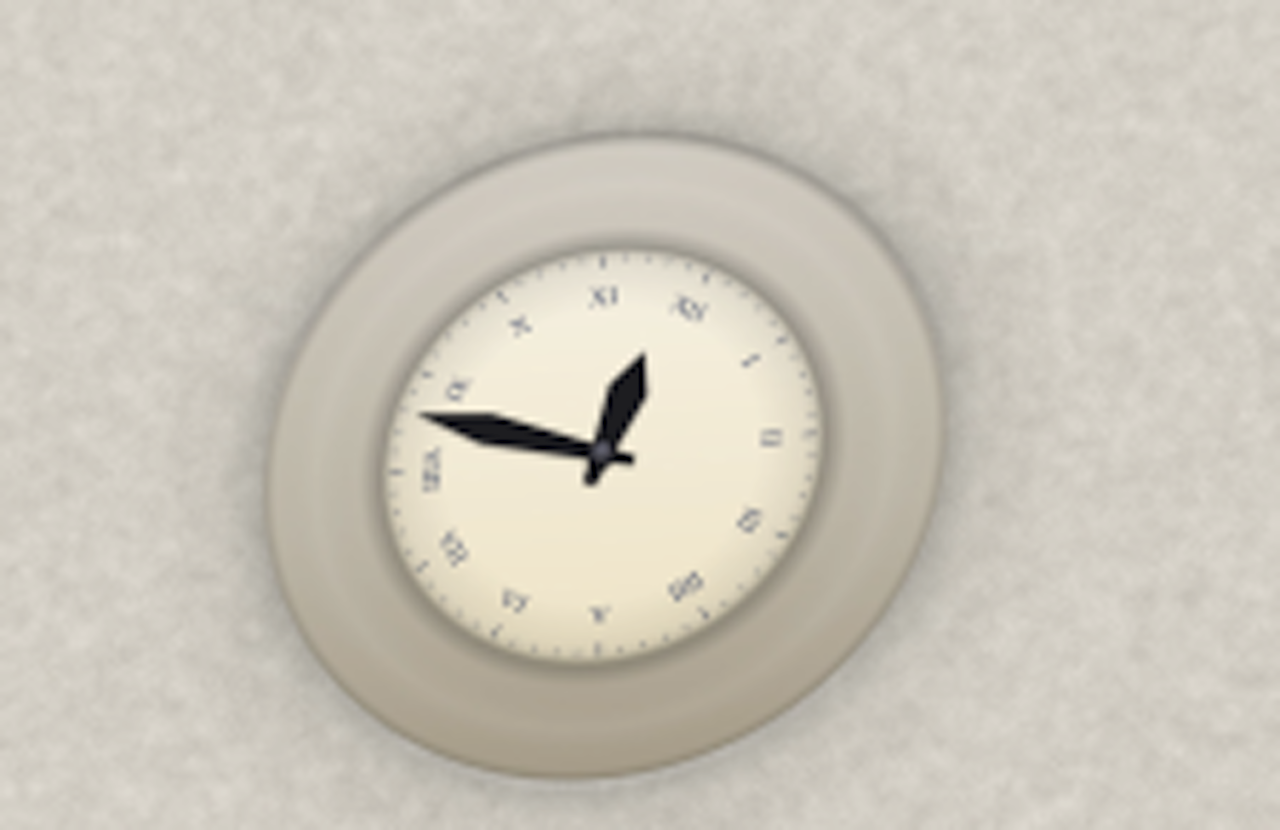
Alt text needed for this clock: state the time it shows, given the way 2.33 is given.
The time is 11.43
